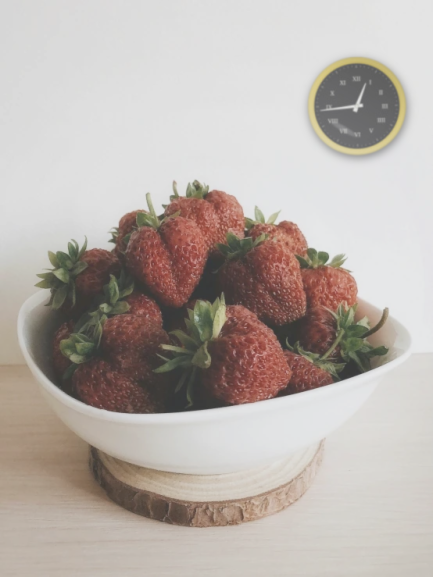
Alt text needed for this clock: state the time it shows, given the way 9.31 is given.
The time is 12.44
